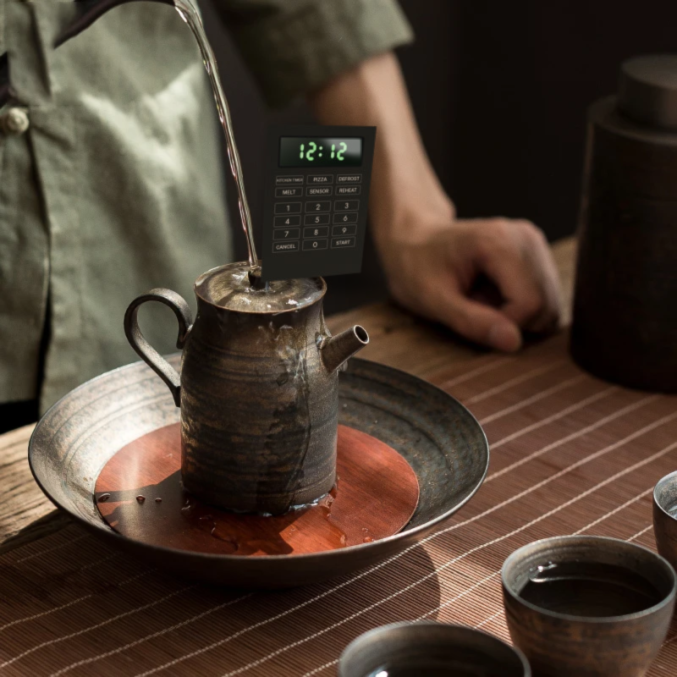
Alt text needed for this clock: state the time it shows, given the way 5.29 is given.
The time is 12.12
